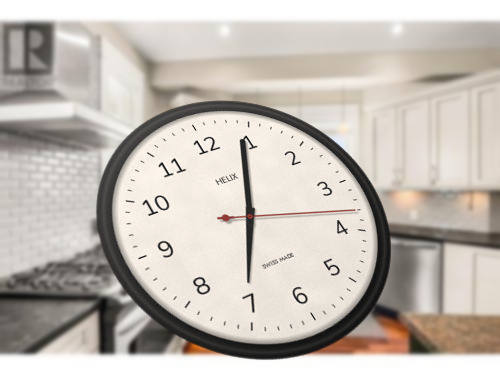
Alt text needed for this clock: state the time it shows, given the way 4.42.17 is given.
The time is 7.04.18
